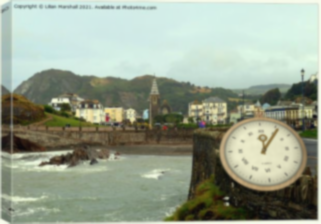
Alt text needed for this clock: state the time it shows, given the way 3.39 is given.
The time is 12.06
